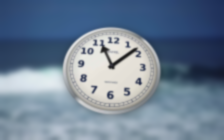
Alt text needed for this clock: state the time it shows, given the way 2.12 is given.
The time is 11.08
